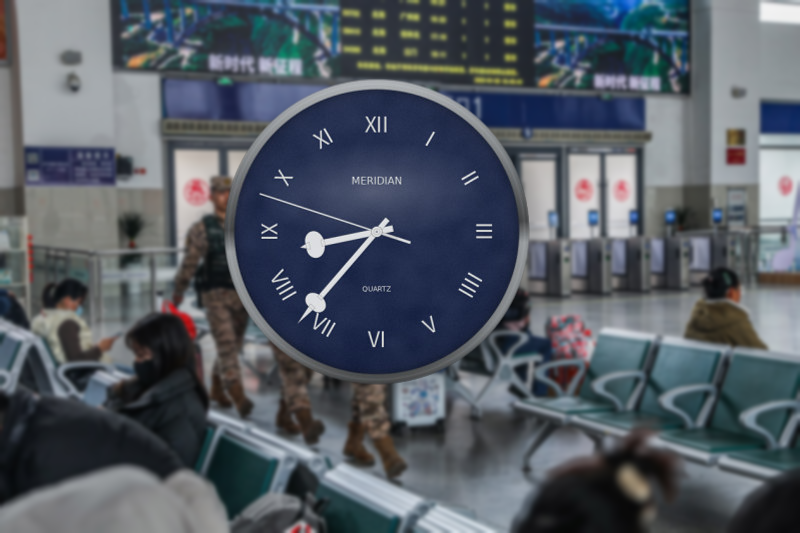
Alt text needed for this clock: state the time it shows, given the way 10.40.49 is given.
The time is 8.36.48
